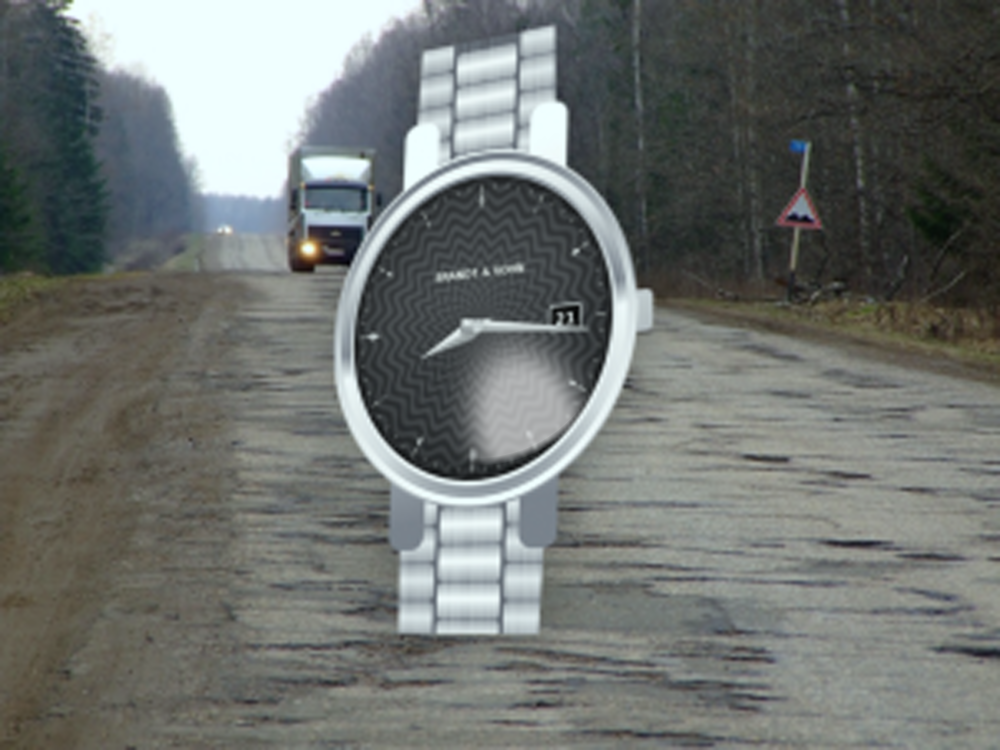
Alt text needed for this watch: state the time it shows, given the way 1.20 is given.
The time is 8.16
